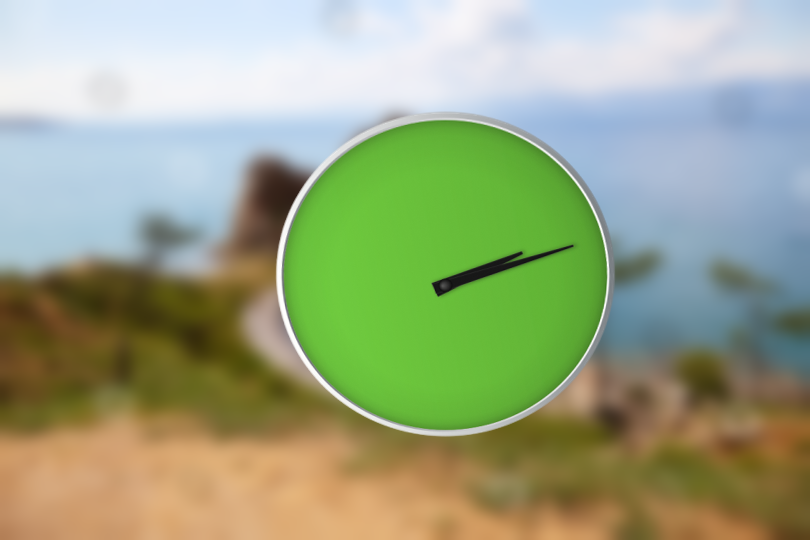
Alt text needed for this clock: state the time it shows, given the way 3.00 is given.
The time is 2.12
